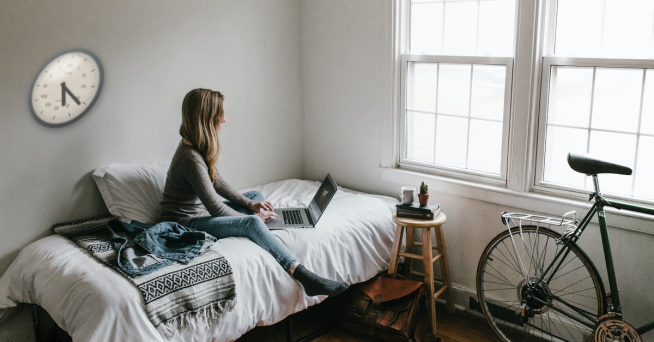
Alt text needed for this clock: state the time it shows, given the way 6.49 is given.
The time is 5.21
